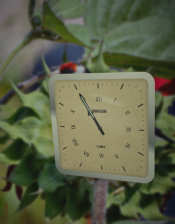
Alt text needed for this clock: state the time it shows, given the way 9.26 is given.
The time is 10.55
